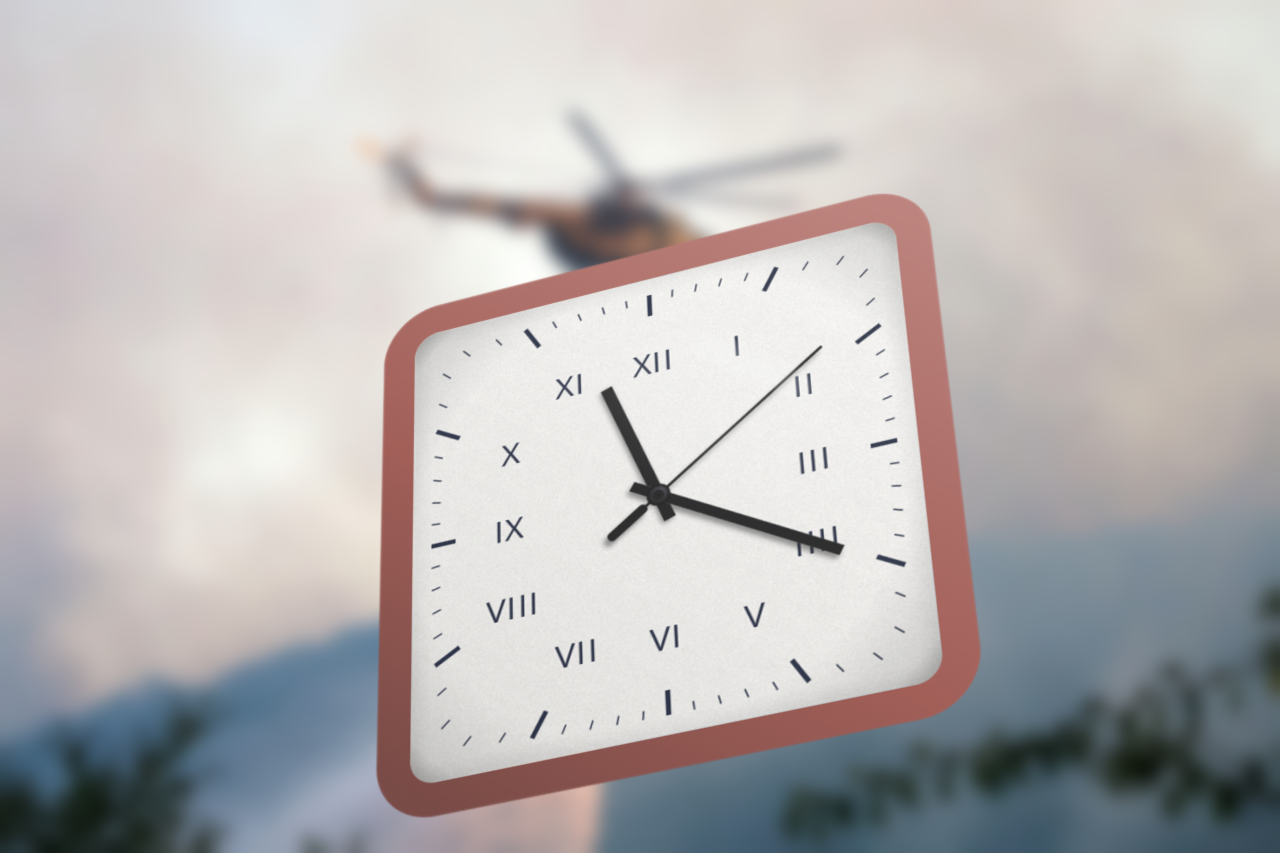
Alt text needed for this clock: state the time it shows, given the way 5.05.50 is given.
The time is 11.20.09
